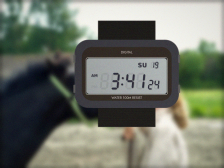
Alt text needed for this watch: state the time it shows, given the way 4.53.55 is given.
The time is 3.41.24
